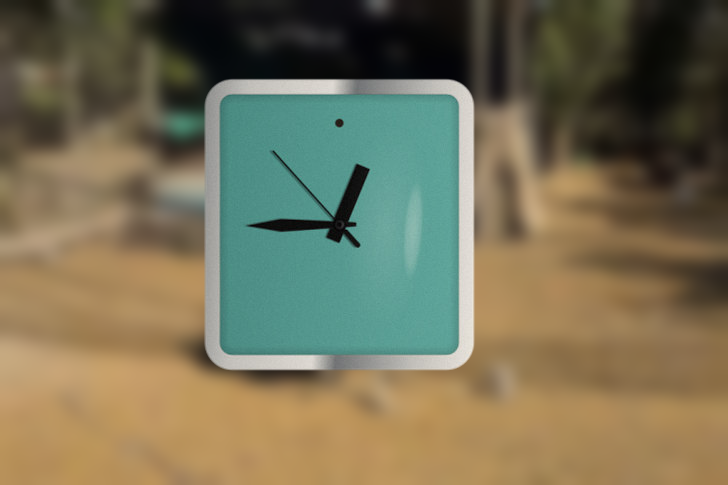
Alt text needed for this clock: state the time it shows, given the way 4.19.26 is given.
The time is 12.44.53
